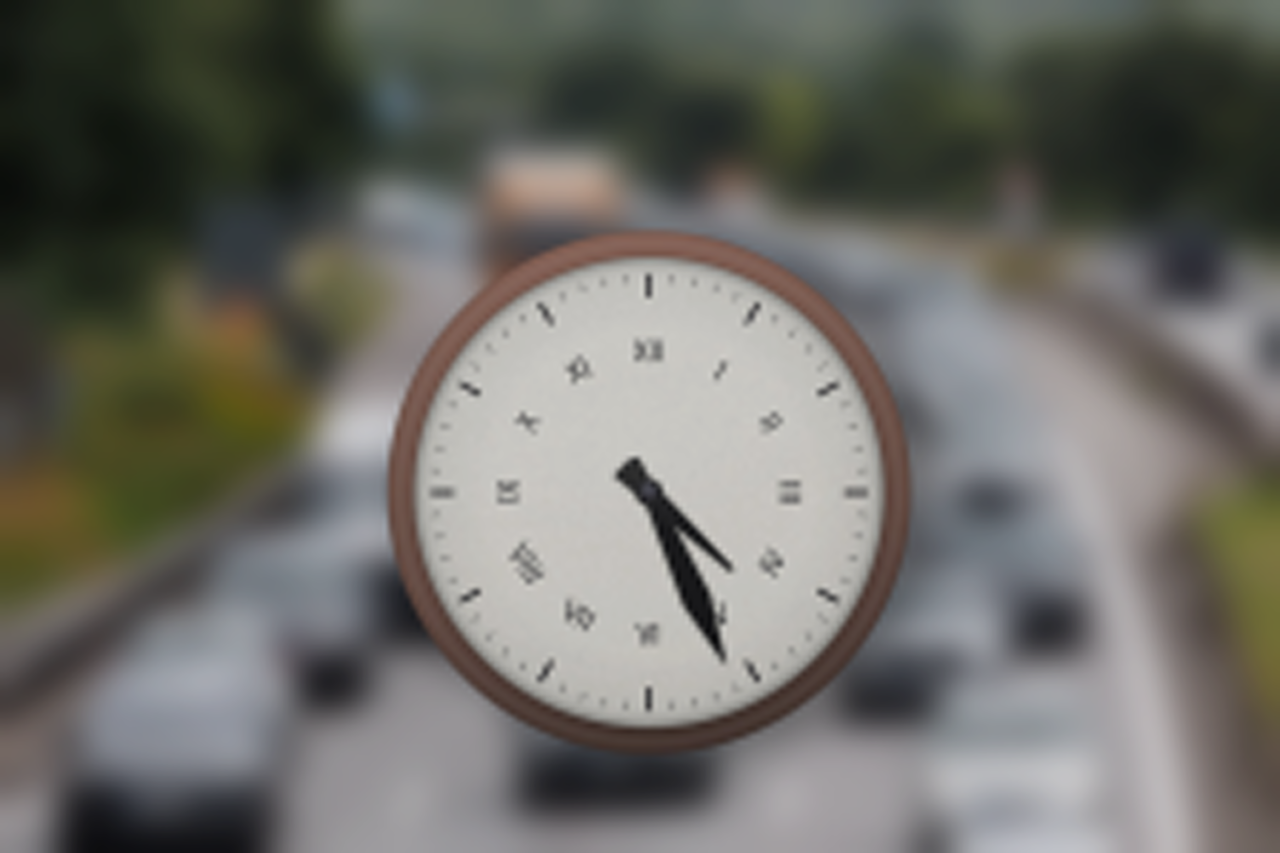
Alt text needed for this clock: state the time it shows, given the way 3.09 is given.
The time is 4.26
